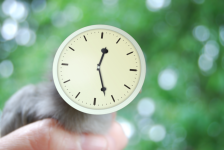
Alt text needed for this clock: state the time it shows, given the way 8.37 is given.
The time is 12.27
